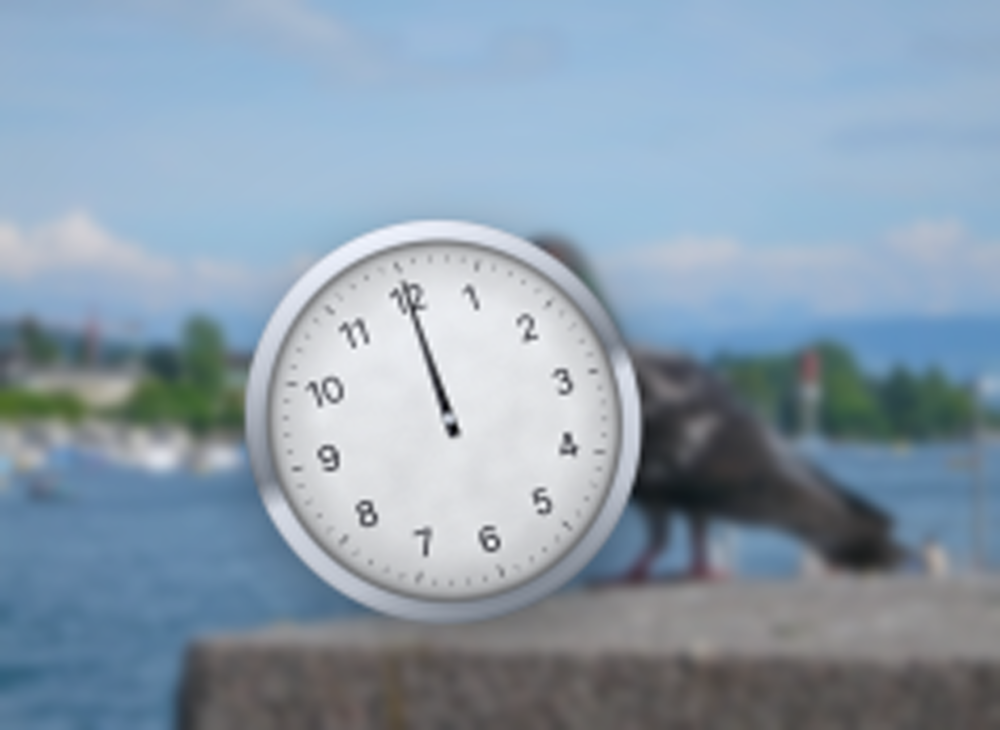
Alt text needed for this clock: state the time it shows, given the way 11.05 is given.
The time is 12.00
